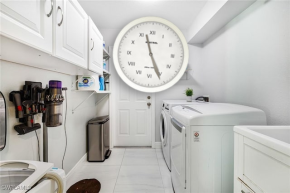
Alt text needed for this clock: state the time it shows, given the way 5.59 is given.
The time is 11.26
